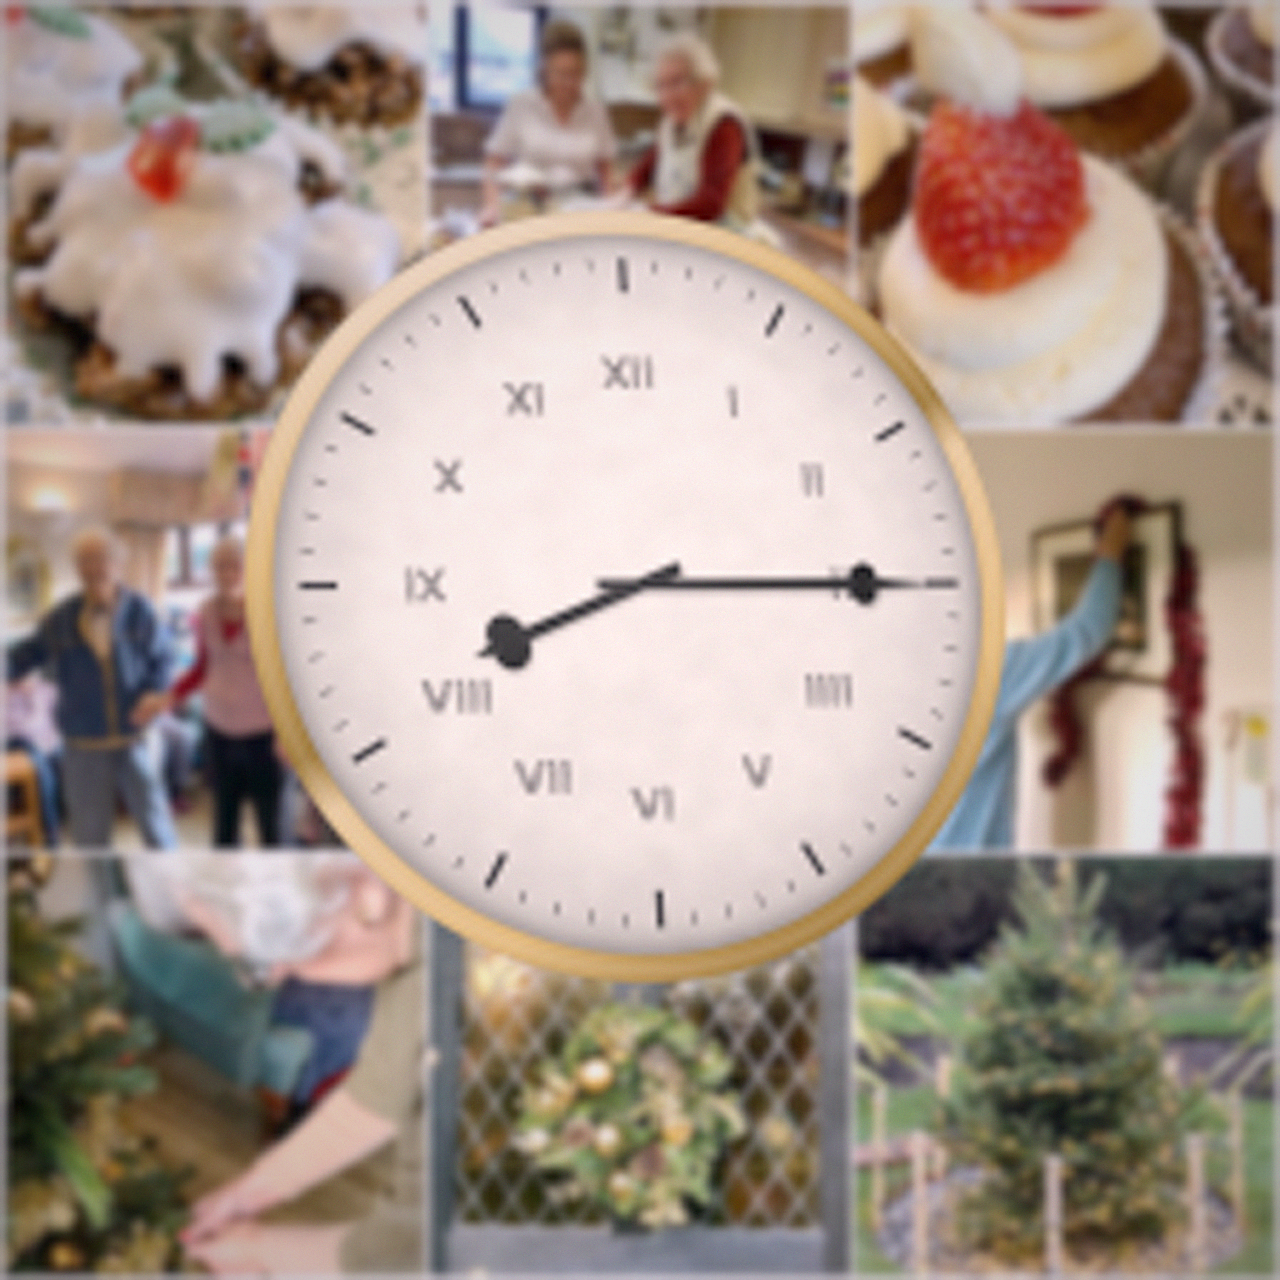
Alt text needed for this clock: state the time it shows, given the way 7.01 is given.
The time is 8.15
